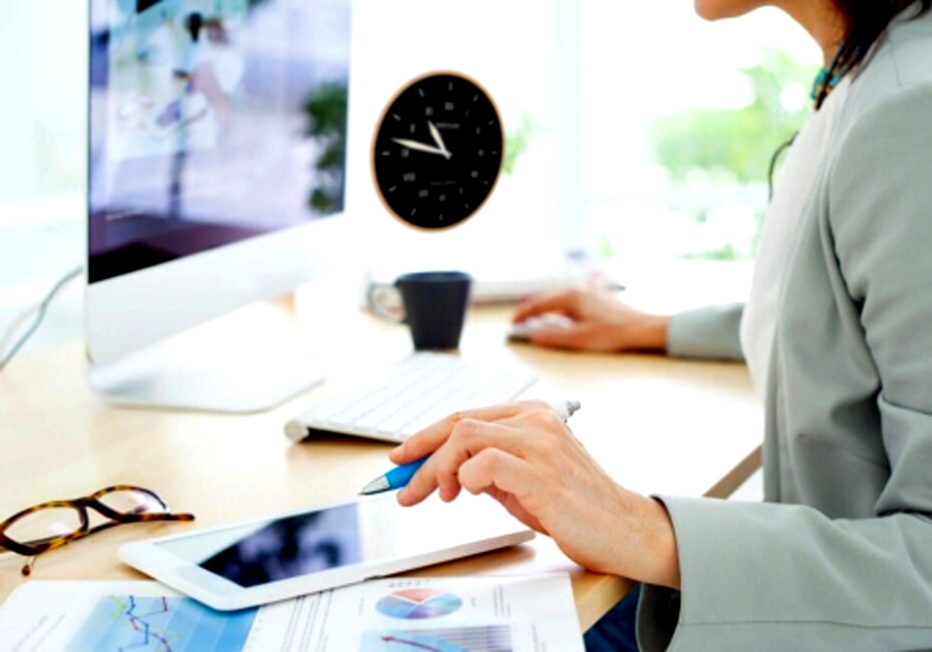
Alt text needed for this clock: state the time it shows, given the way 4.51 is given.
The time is 10.47
